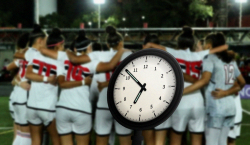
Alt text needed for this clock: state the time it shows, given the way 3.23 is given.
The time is 6.52
